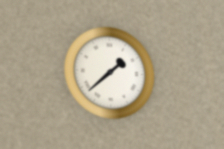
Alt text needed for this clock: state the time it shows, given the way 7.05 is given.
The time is 1.38
